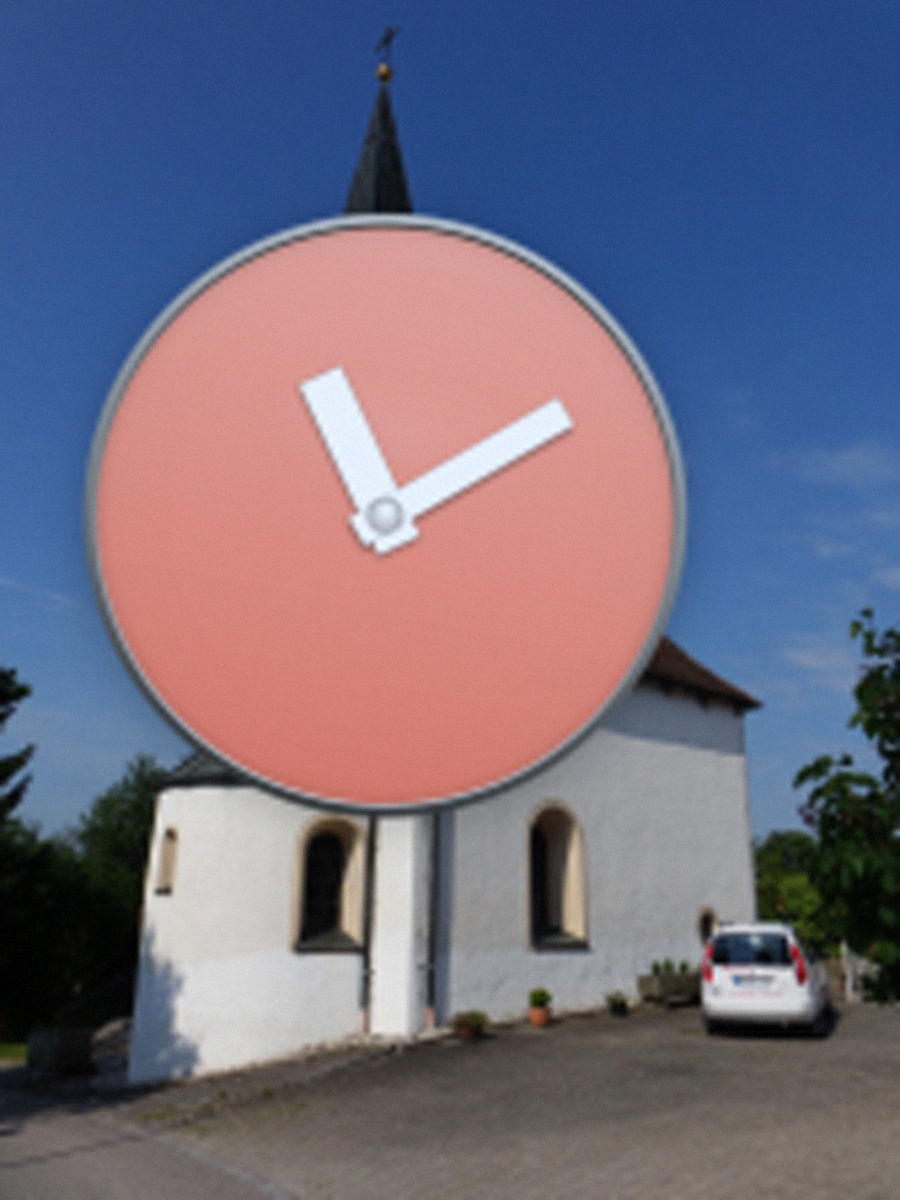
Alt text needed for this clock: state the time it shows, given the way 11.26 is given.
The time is 11.10
